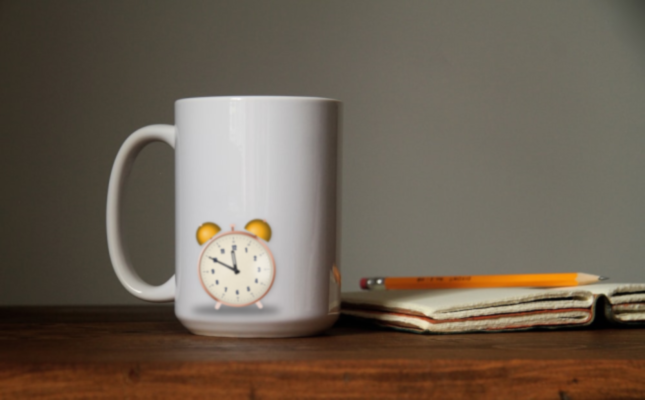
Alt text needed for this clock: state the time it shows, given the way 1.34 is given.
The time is 11.50
